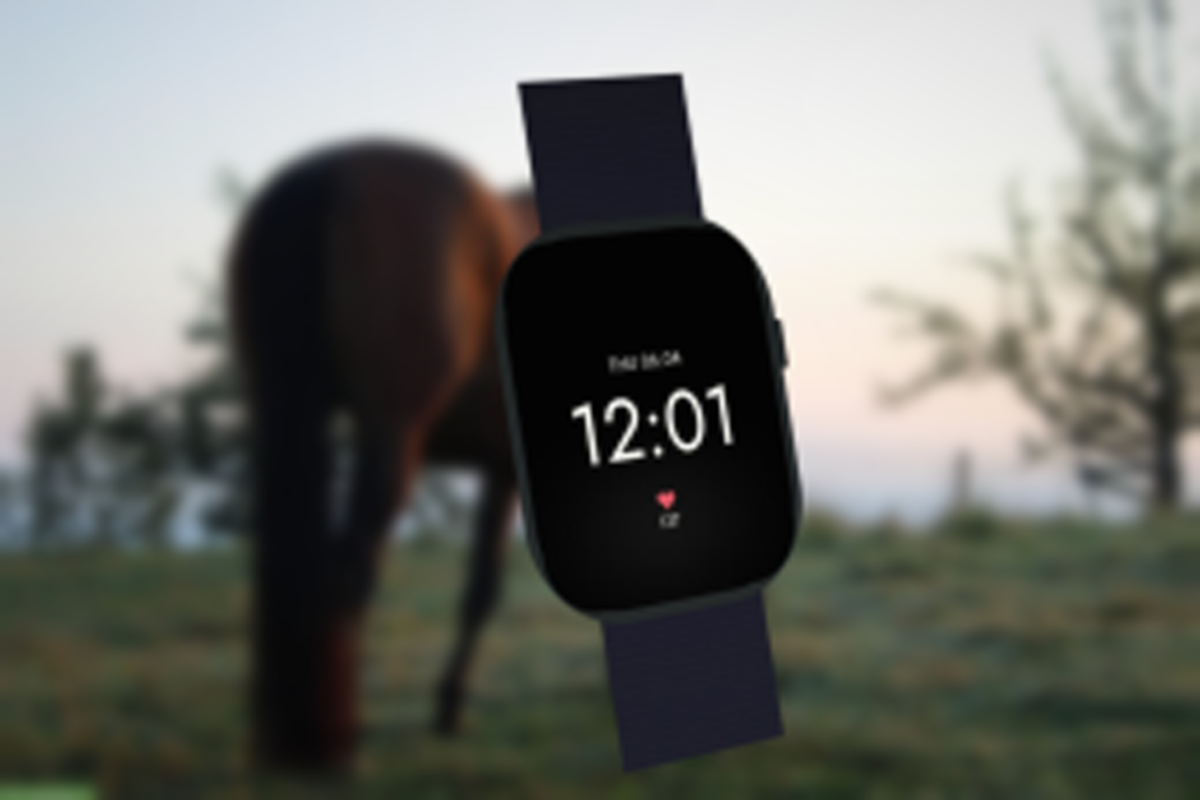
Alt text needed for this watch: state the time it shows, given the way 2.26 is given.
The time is 12.01
